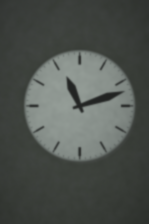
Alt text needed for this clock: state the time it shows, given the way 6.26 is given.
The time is 11.12
